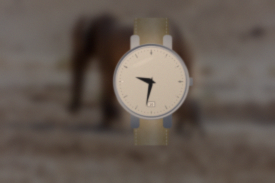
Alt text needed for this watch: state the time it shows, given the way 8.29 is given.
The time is 9.32
